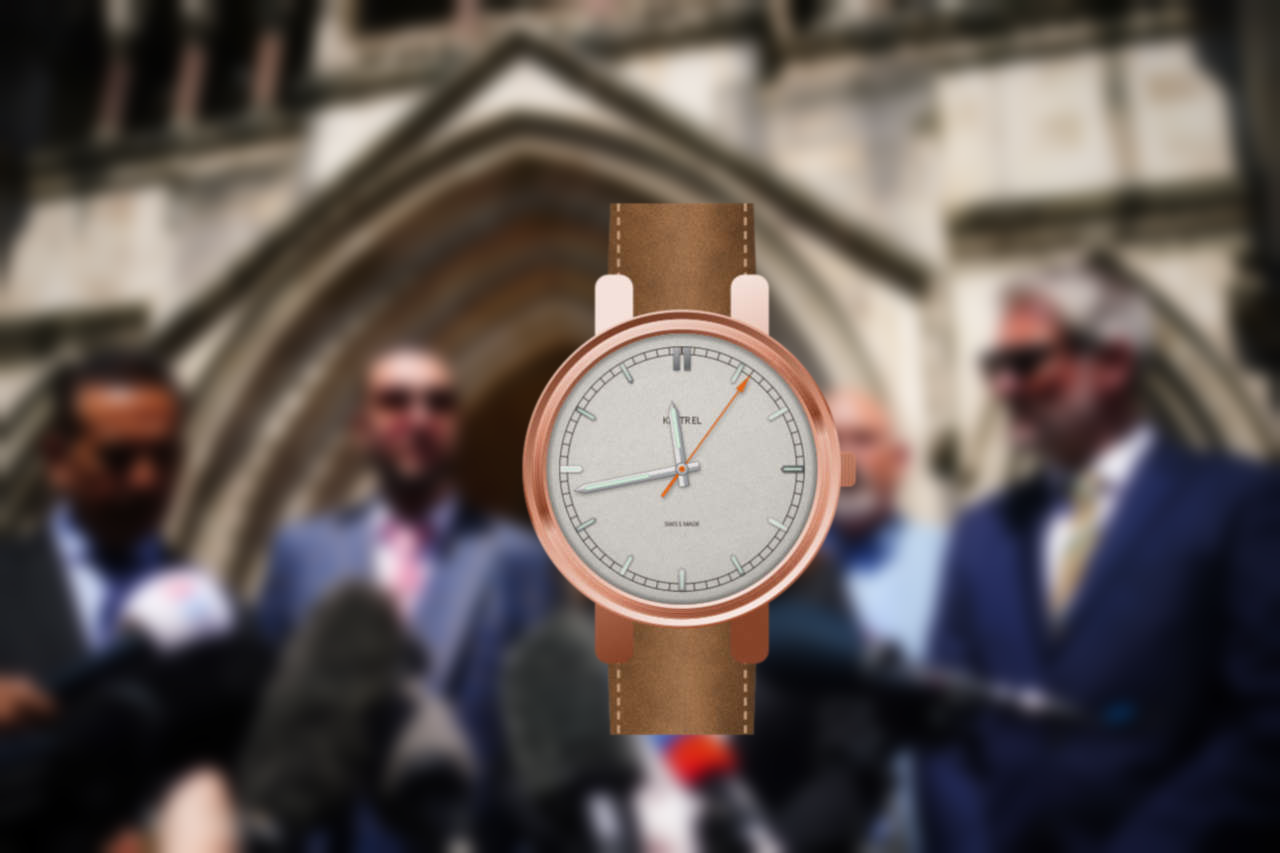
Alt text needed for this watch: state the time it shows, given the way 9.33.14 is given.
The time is 11.43.06
